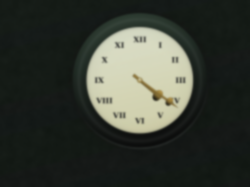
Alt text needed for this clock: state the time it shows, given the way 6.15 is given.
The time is 4.21
